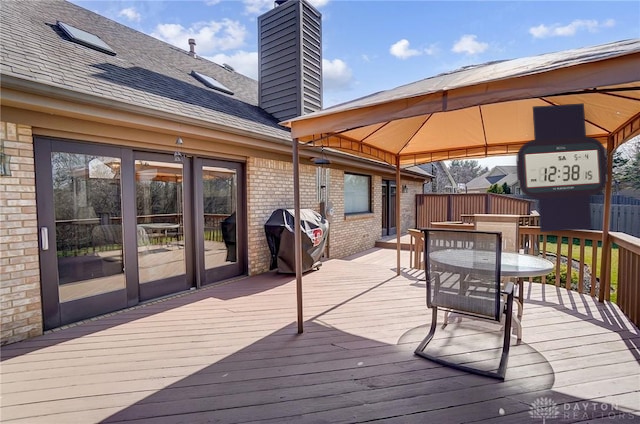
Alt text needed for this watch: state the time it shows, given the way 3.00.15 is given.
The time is 12.38.15
